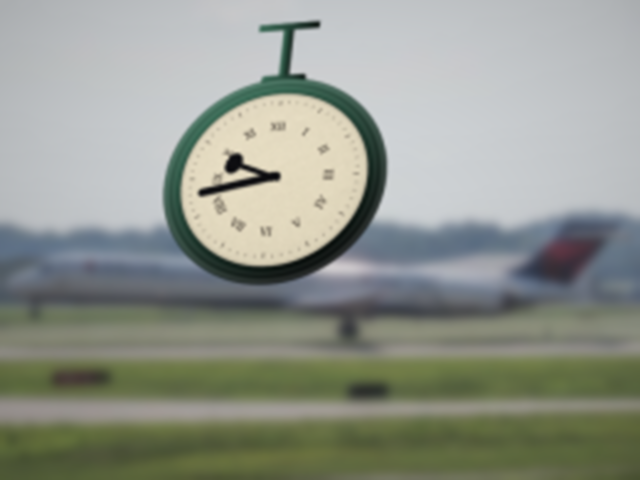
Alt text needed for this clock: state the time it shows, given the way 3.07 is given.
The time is 9.43
